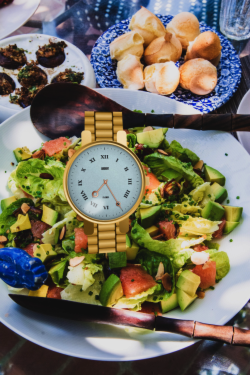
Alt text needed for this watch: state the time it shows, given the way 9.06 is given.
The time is 7.25
